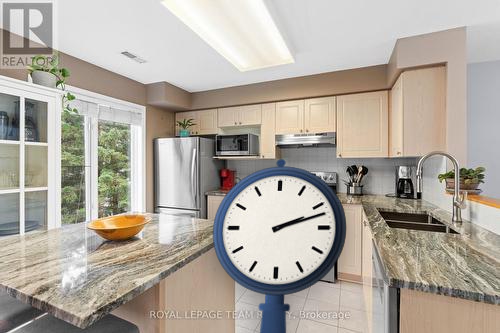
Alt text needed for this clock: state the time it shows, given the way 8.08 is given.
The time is 2.12
